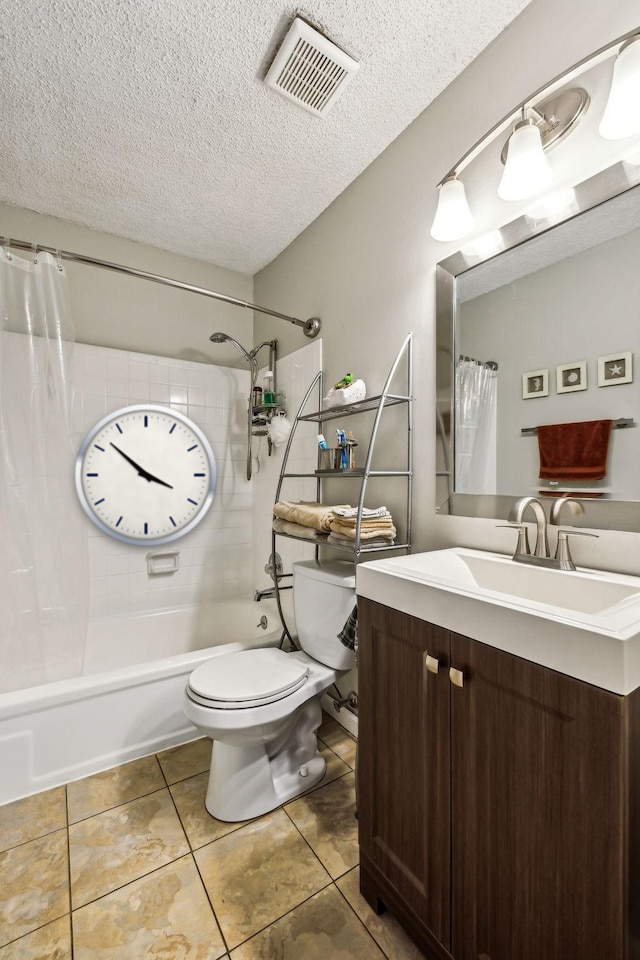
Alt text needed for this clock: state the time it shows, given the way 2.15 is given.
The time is 3.52
